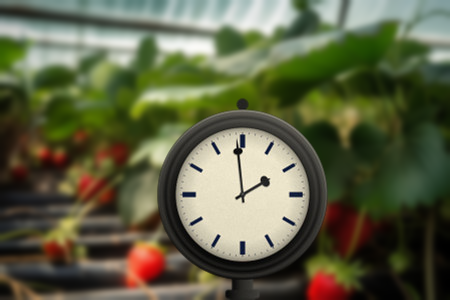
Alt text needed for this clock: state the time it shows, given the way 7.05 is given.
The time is 1.59
